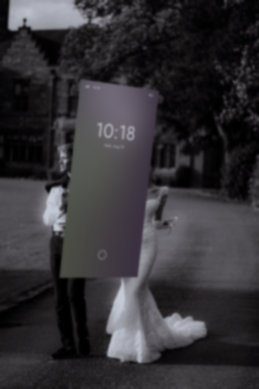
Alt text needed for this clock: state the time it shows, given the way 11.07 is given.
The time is 10.18
